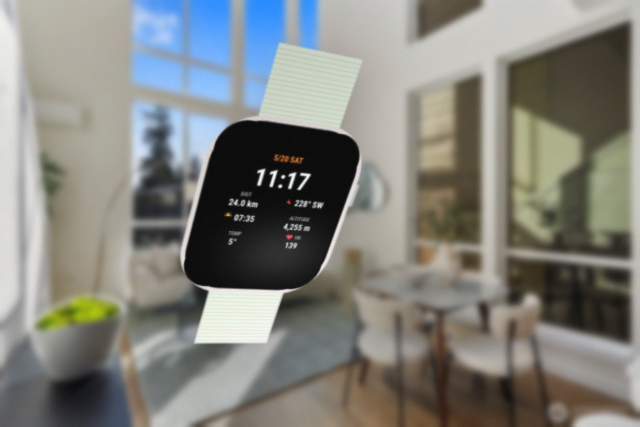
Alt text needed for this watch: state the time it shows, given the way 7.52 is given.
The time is 11.17
